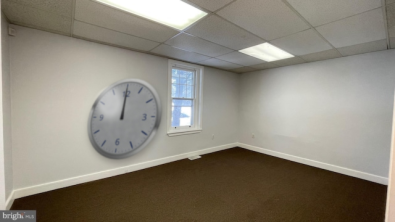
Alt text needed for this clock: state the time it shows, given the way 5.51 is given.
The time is 12.00
